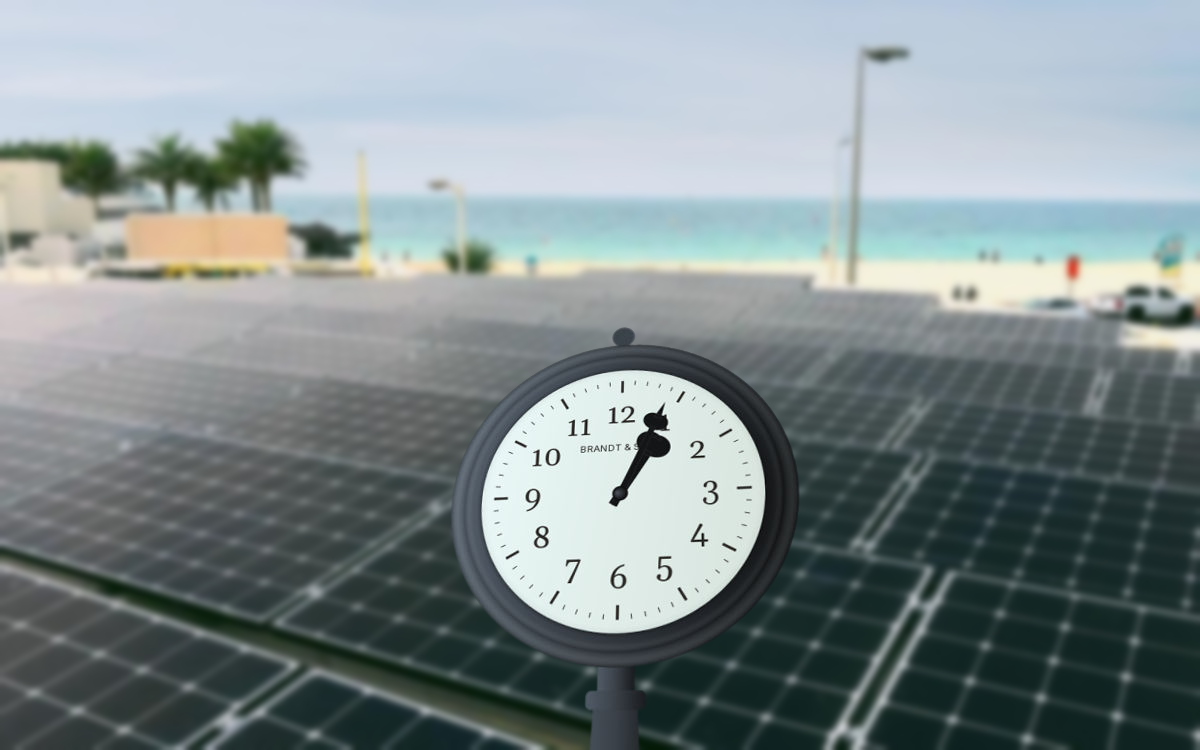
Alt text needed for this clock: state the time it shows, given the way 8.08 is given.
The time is 1.04
